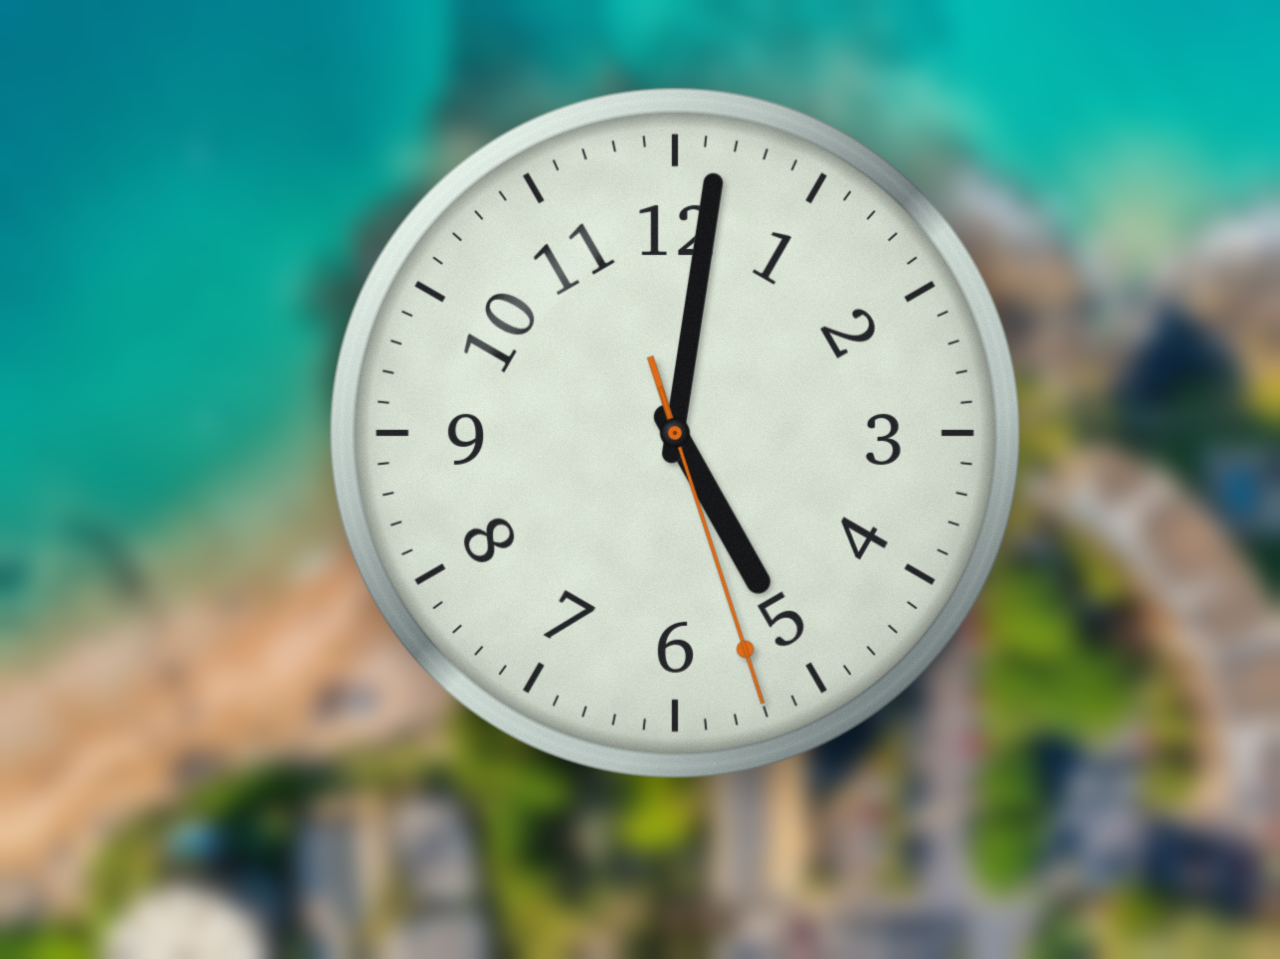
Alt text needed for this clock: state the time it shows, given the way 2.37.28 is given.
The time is 5.01.27
